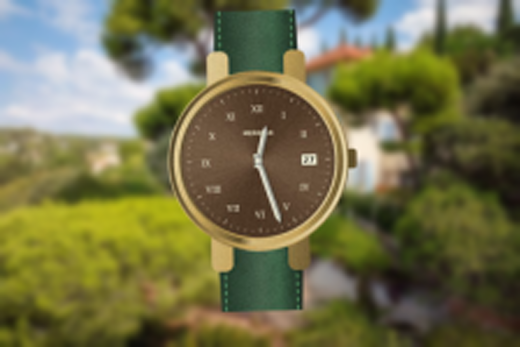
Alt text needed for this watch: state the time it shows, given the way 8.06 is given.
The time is 12.27
